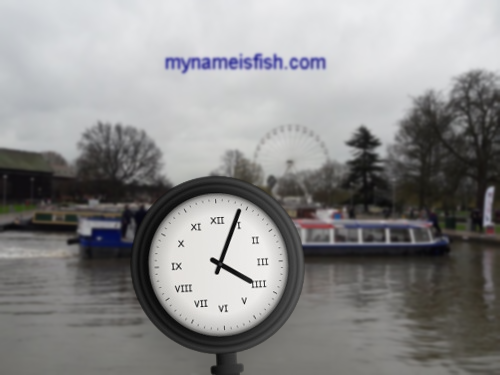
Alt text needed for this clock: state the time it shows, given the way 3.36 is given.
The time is 4.04
